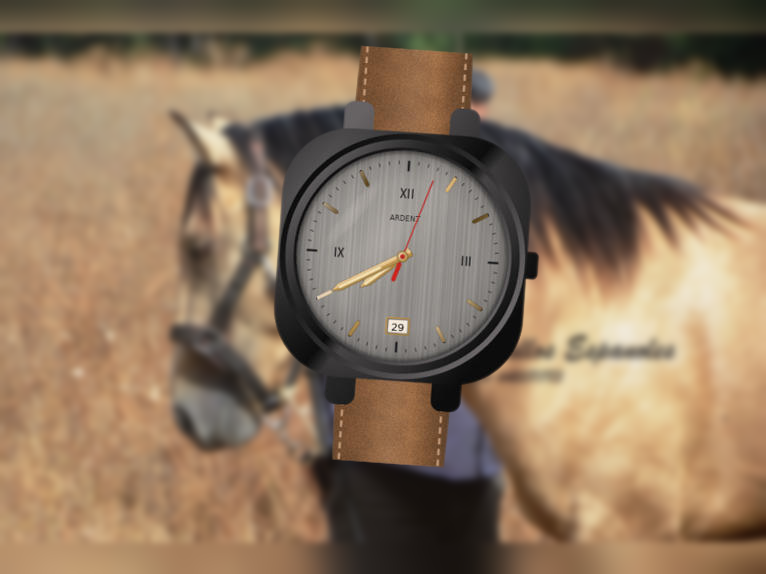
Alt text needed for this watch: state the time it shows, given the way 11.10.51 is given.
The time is 7.40.03
